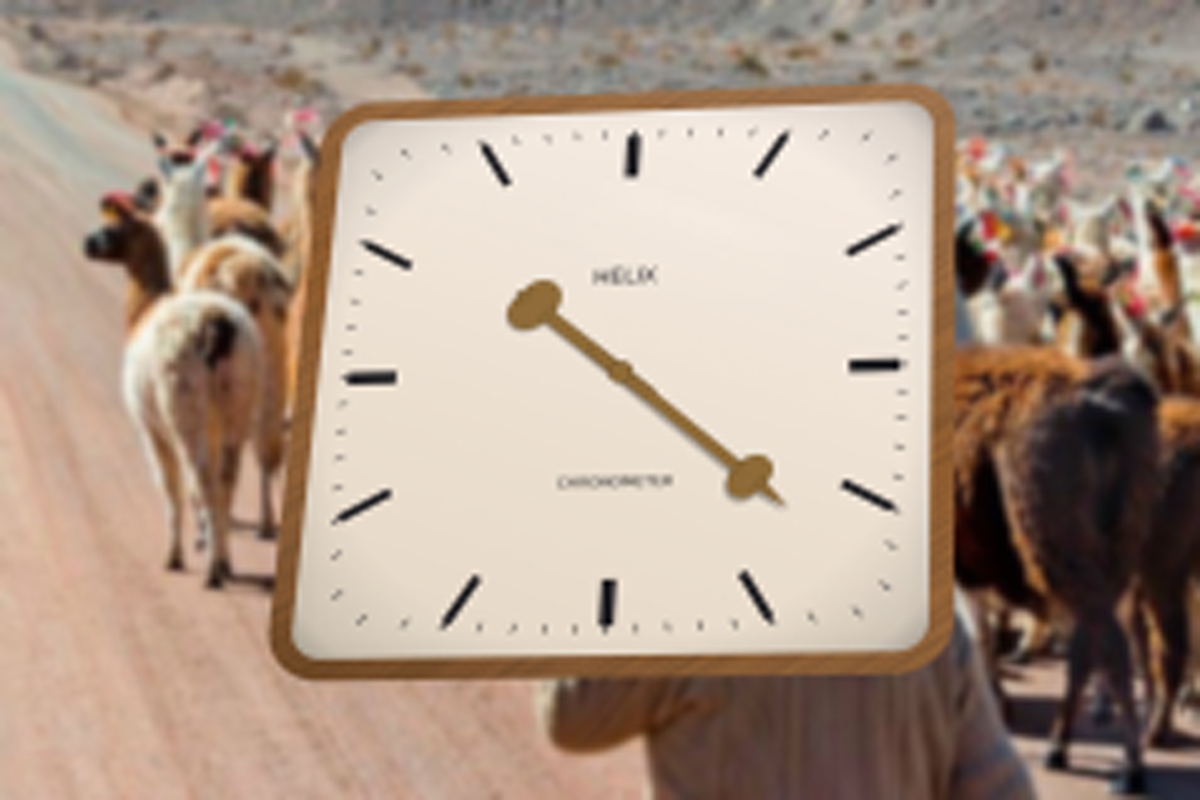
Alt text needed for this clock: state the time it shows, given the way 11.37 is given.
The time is 10.22
